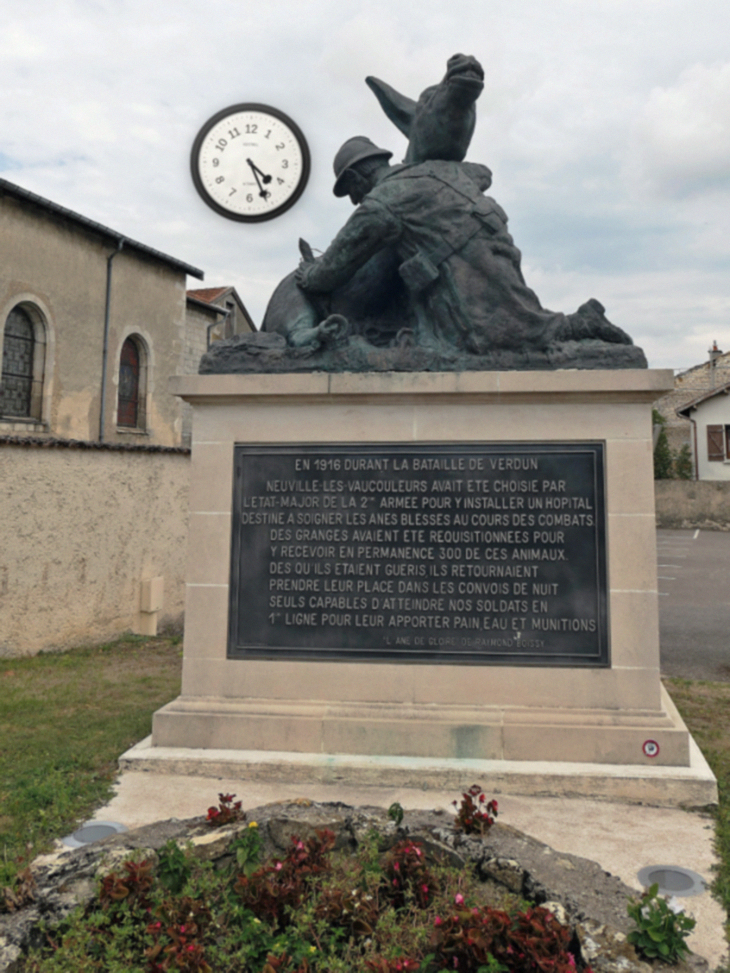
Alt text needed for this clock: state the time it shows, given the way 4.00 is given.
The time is 4.26
